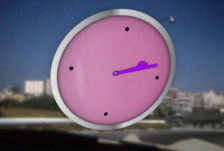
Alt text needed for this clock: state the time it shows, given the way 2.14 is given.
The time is 2.12
